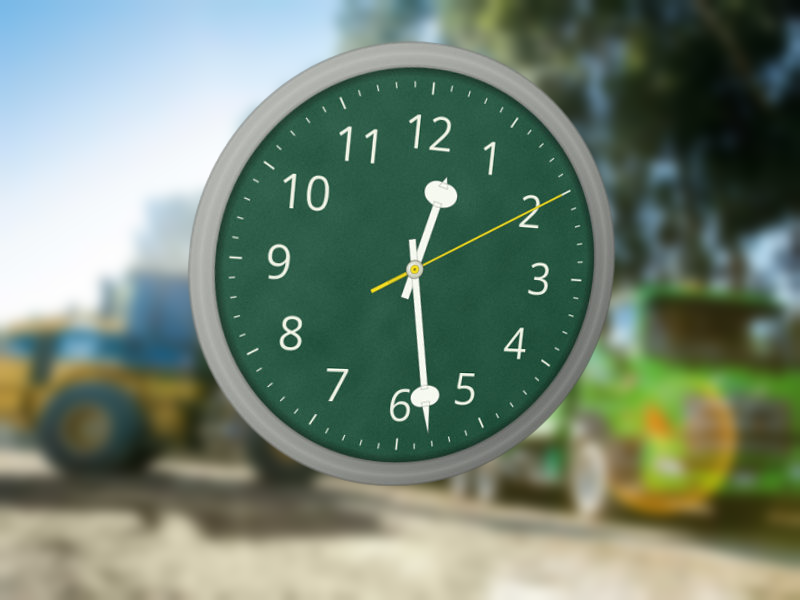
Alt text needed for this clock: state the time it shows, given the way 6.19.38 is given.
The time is 12.28.10
